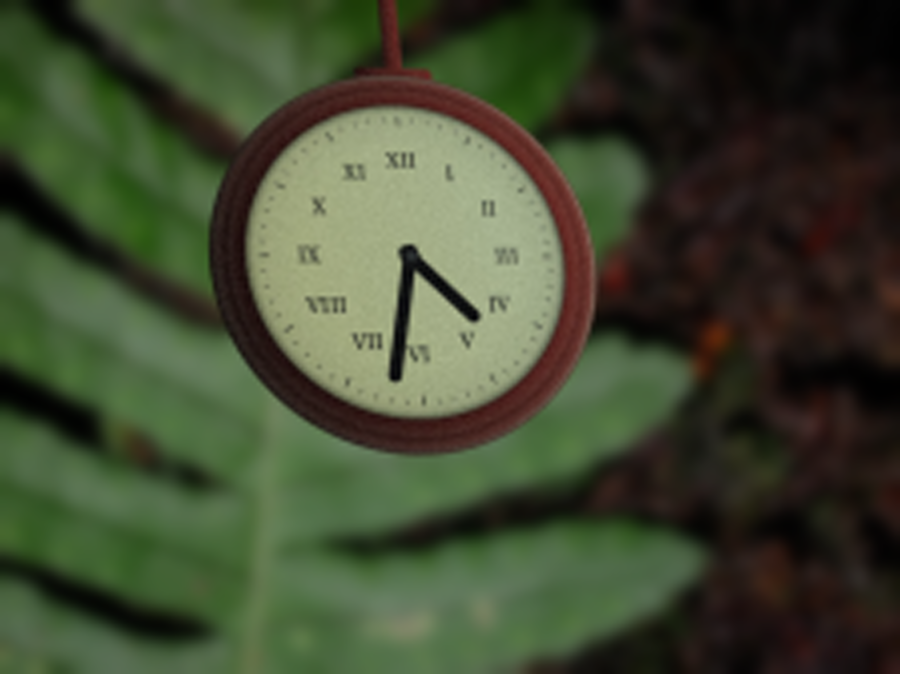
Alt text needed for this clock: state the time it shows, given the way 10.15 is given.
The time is 4.32
